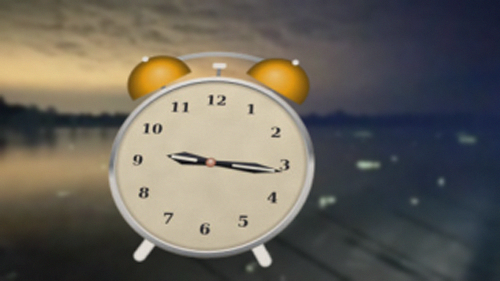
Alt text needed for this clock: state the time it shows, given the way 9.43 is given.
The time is 9.16
